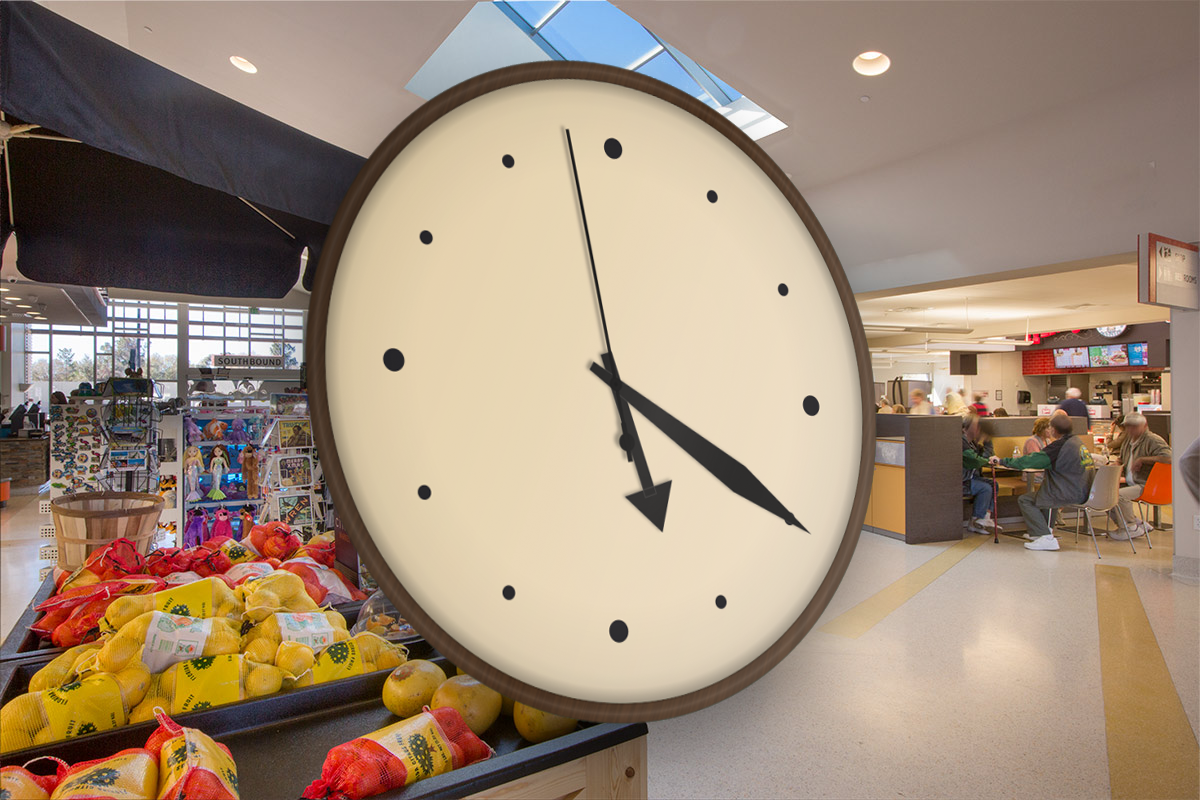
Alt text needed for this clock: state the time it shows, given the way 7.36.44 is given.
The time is 5.19.58
